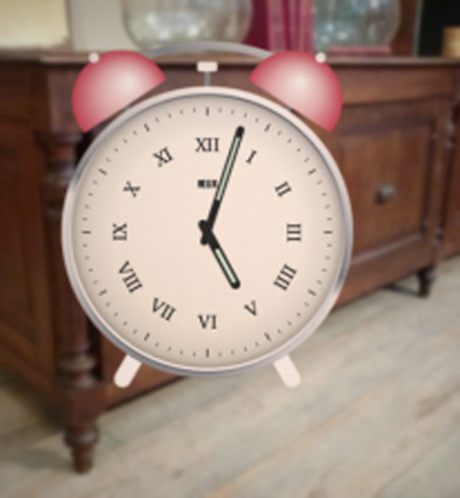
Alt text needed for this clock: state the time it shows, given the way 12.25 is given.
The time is 5.03
